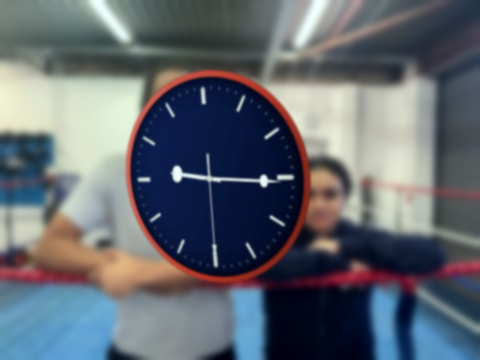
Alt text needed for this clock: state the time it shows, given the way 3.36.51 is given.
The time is 9.15.30
